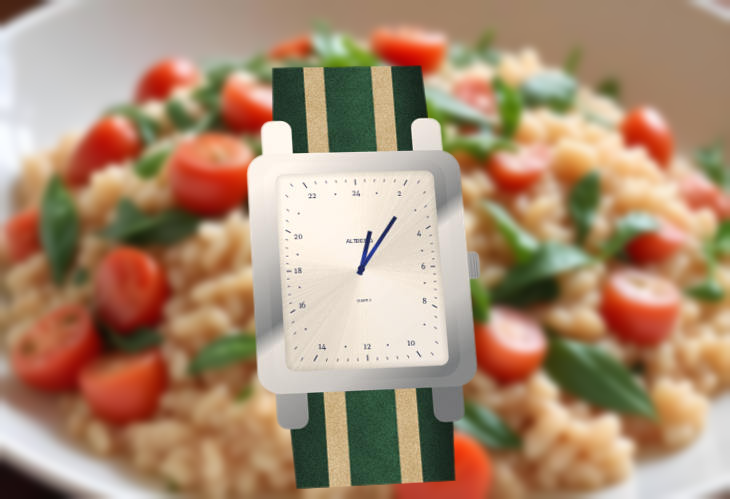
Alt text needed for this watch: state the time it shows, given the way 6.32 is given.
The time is 1.06
